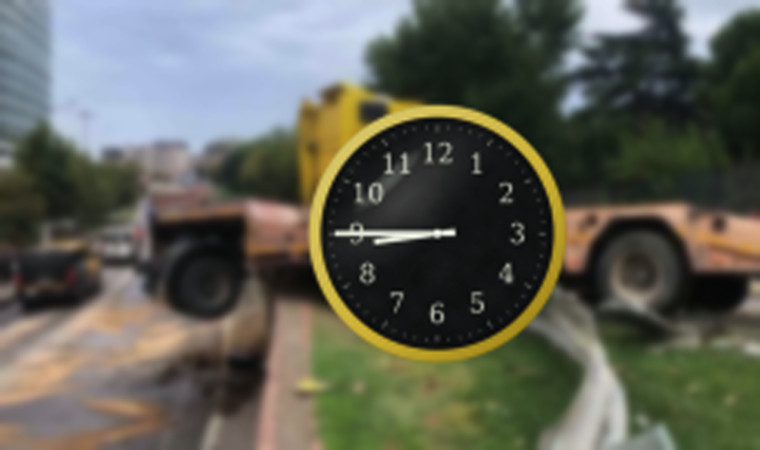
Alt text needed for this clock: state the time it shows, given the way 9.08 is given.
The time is 8.45
